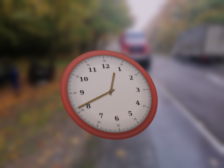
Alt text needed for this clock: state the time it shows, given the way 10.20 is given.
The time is 12.41
